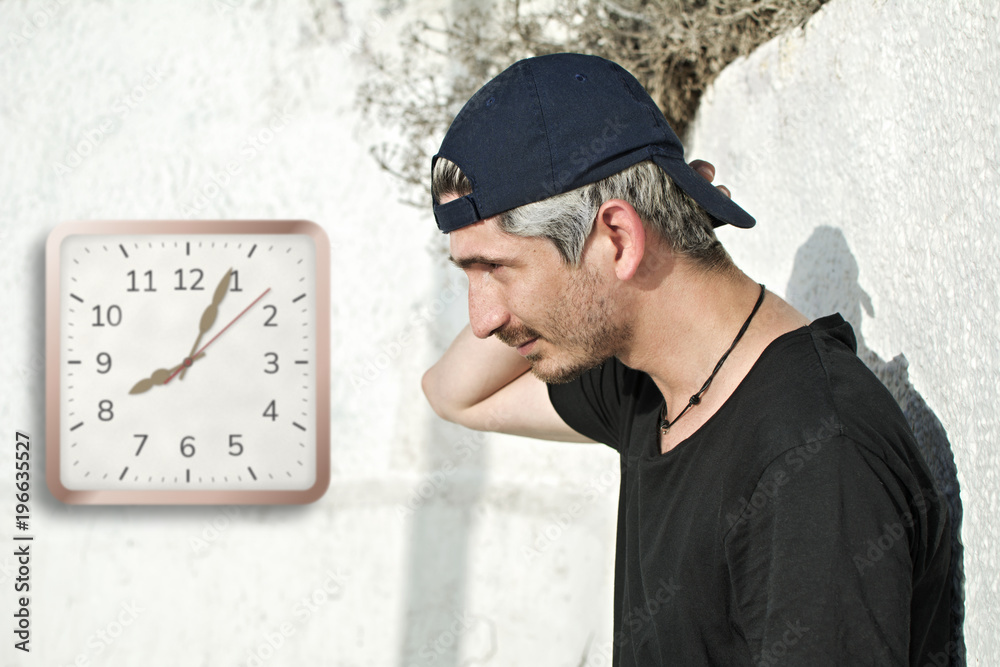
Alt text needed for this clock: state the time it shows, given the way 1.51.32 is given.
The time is 8.04.08
